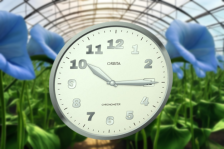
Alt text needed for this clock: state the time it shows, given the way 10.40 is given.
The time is 10.15
